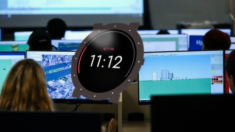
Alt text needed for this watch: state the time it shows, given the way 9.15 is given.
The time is 11.12
